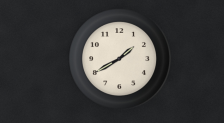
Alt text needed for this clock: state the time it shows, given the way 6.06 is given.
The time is 1.40
